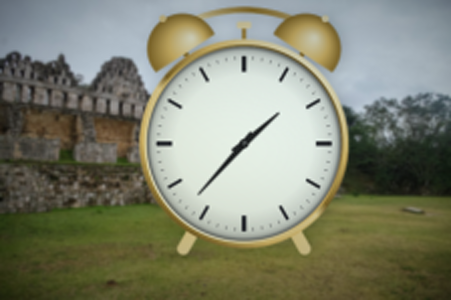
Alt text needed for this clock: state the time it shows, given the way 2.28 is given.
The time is 1.37
